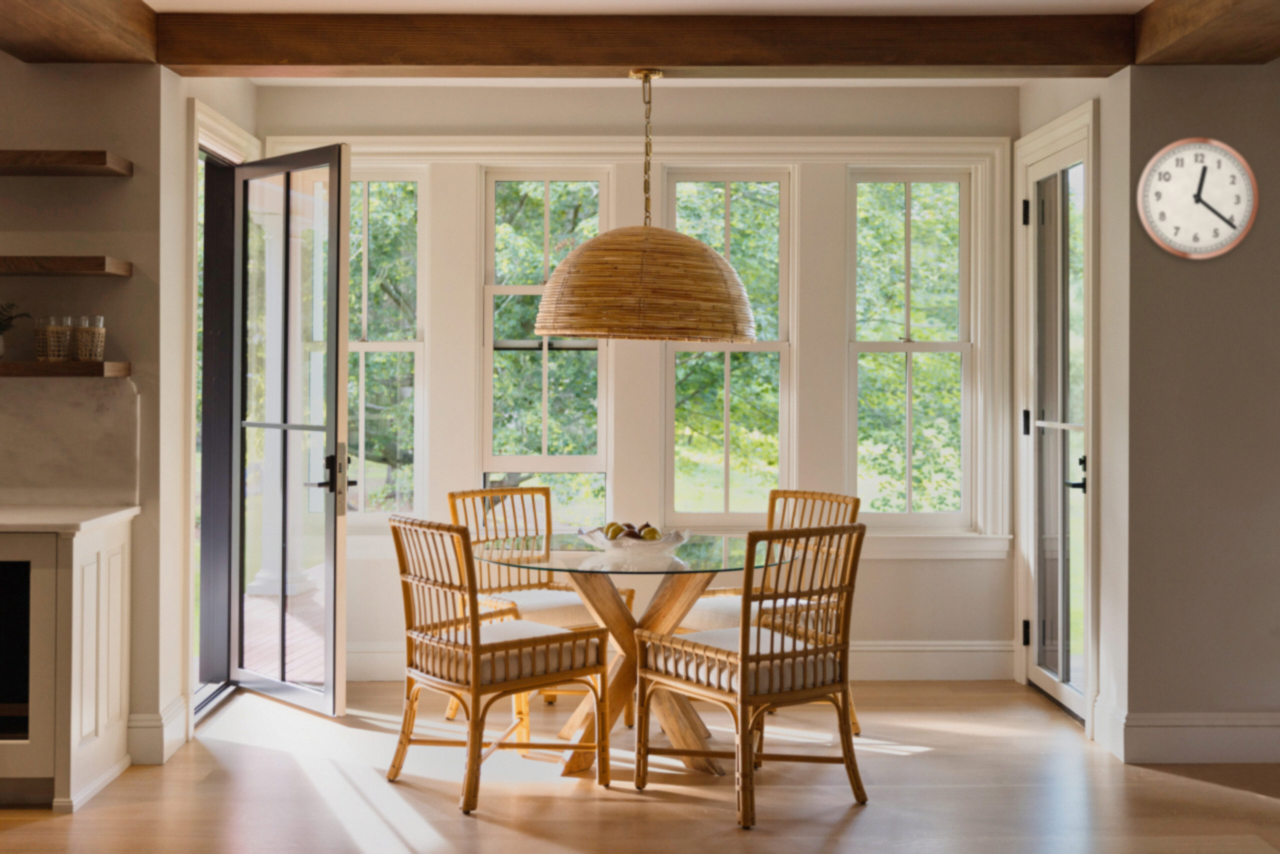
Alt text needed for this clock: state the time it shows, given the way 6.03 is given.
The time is 12.21
